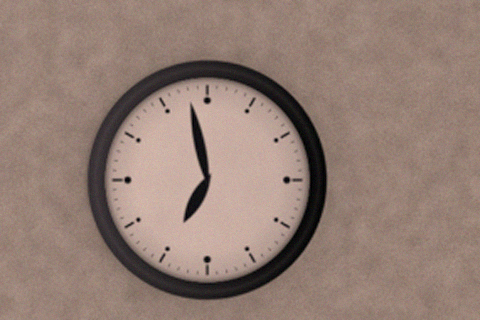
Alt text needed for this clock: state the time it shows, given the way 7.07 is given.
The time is 6.58
